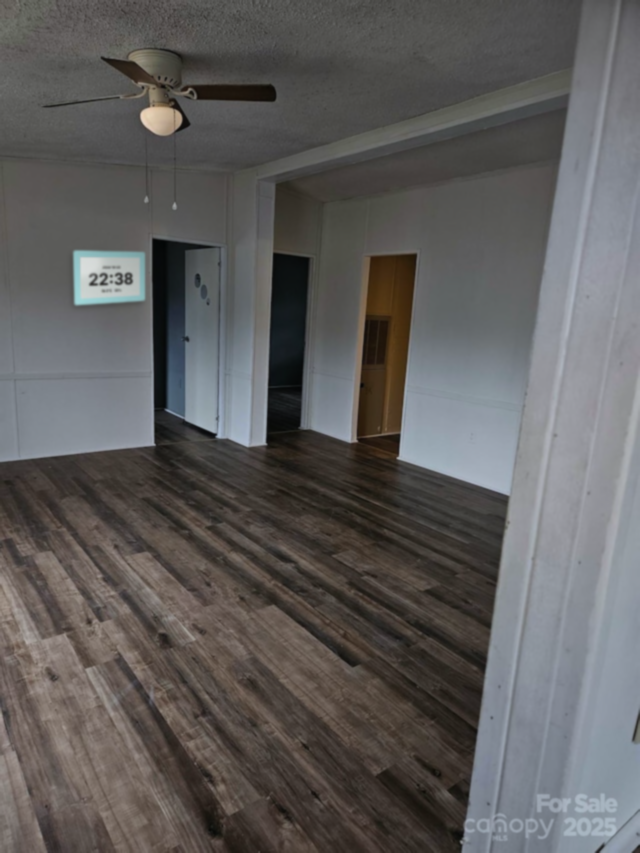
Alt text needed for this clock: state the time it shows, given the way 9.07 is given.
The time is 22.38
